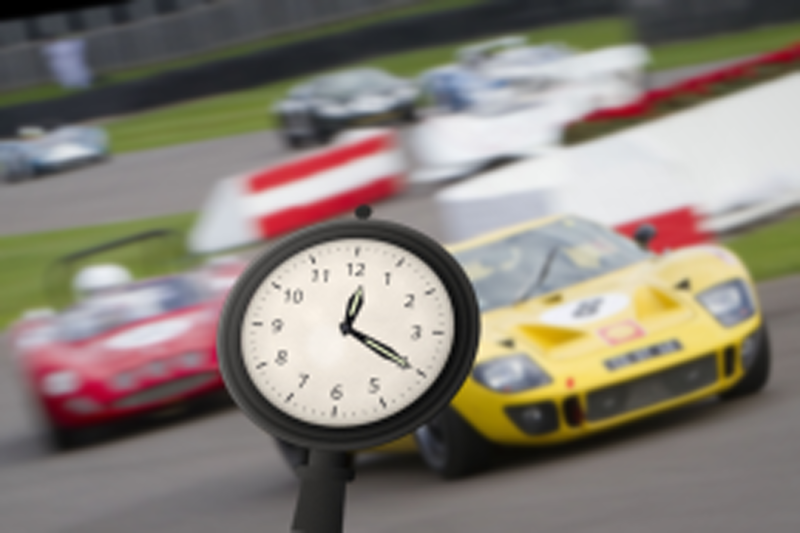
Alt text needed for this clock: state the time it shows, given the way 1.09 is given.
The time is 12.20
